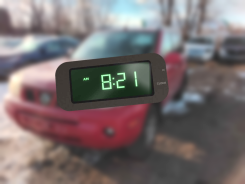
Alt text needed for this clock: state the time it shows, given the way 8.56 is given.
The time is 8.21
